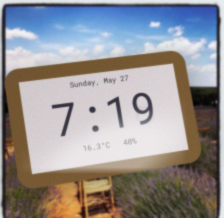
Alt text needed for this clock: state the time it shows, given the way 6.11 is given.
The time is 7.19
